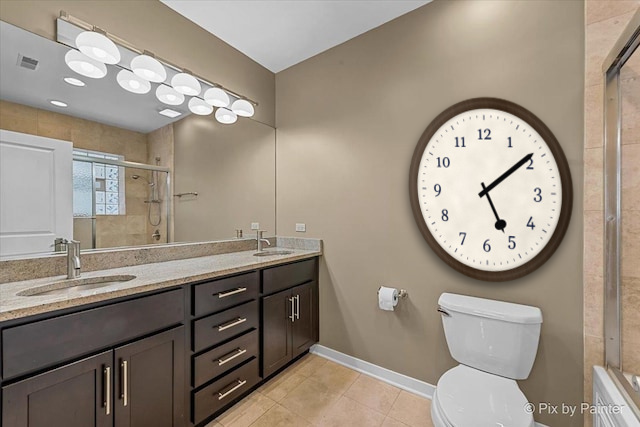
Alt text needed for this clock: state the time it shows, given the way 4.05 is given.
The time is 5.09
